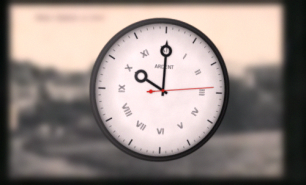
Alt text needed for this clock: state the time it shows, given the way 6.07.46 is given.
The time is 10.00.14
